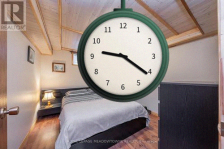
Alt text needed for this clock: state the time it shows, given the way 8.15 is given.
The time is 9.21
